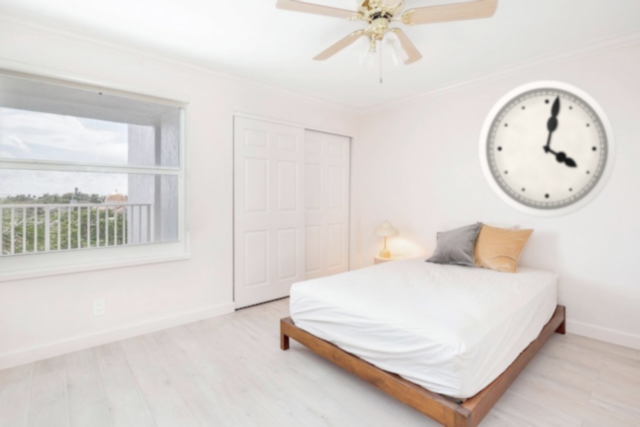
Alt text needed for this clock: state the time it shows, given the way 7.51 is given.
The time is 4.02
